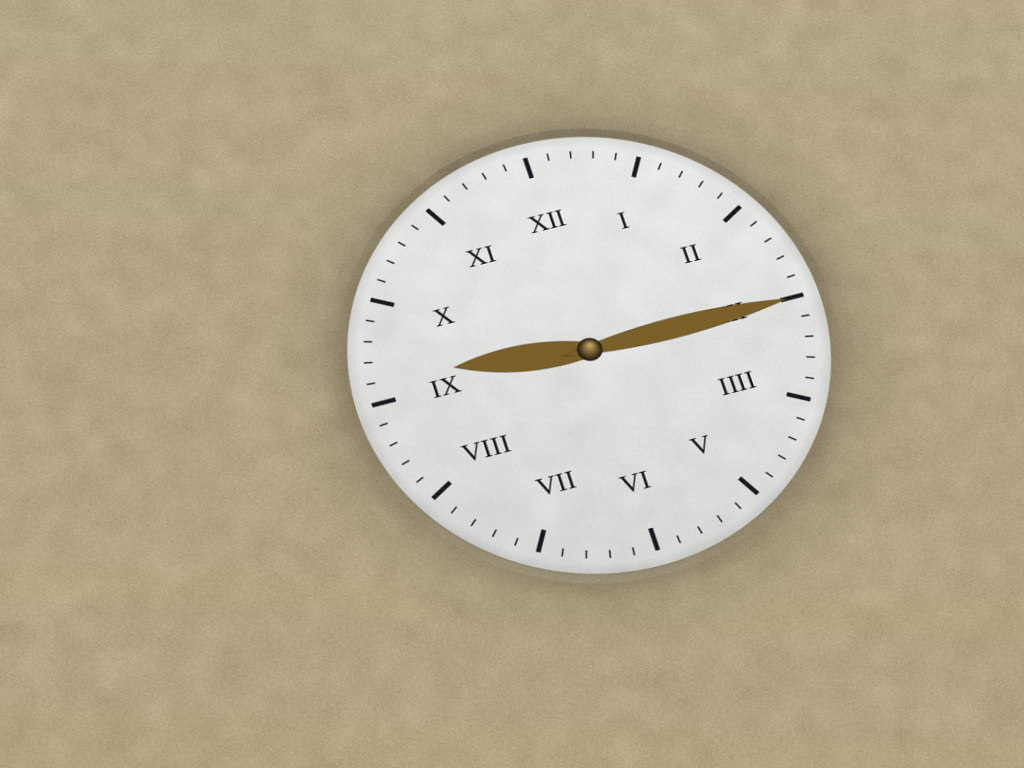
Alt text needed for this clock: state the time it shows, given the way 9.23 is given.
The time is 9.15
